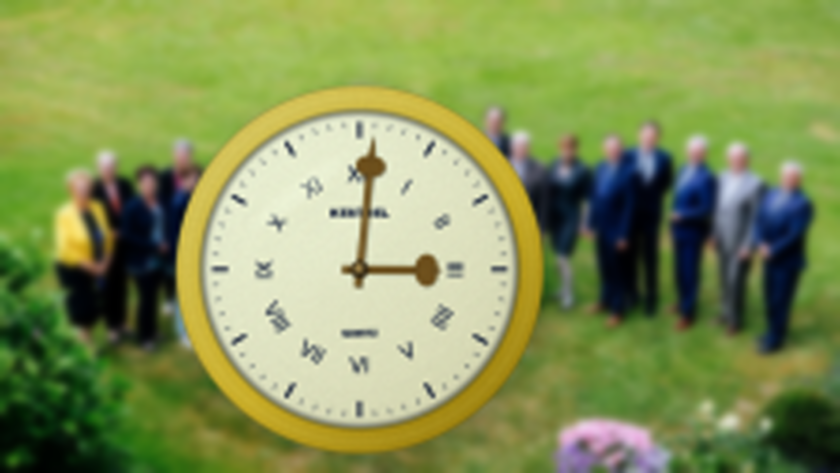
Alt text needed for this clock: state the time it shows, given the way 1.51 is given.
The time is 3.01
